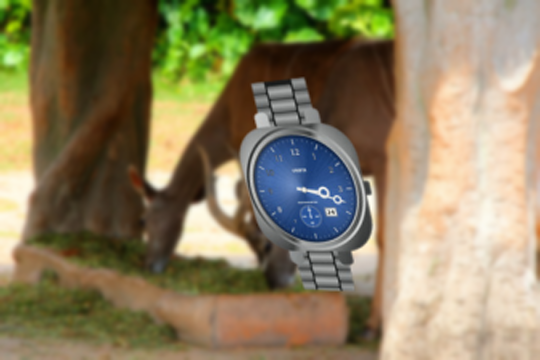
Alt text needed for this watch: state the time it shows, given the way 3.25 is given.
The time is 3.18
